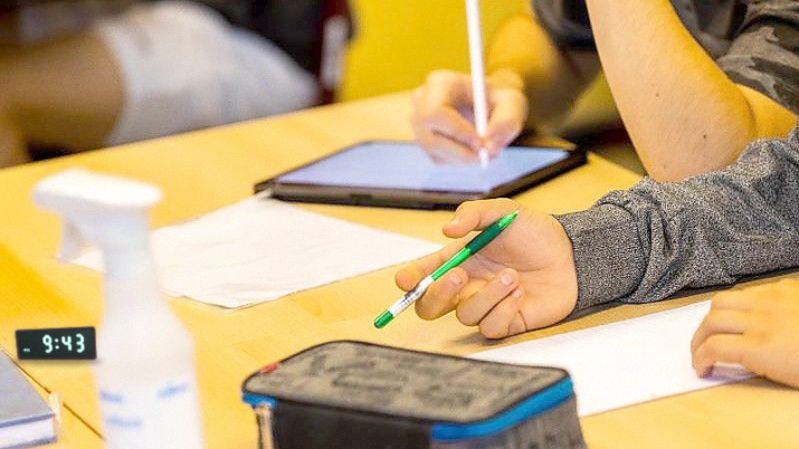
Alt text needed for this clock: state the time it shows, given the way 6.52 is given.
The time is 9.43
